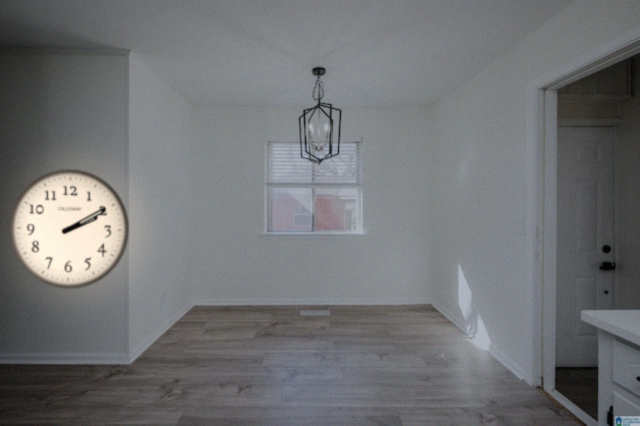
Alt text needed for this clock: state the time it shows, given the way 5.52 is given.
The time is 2.10
